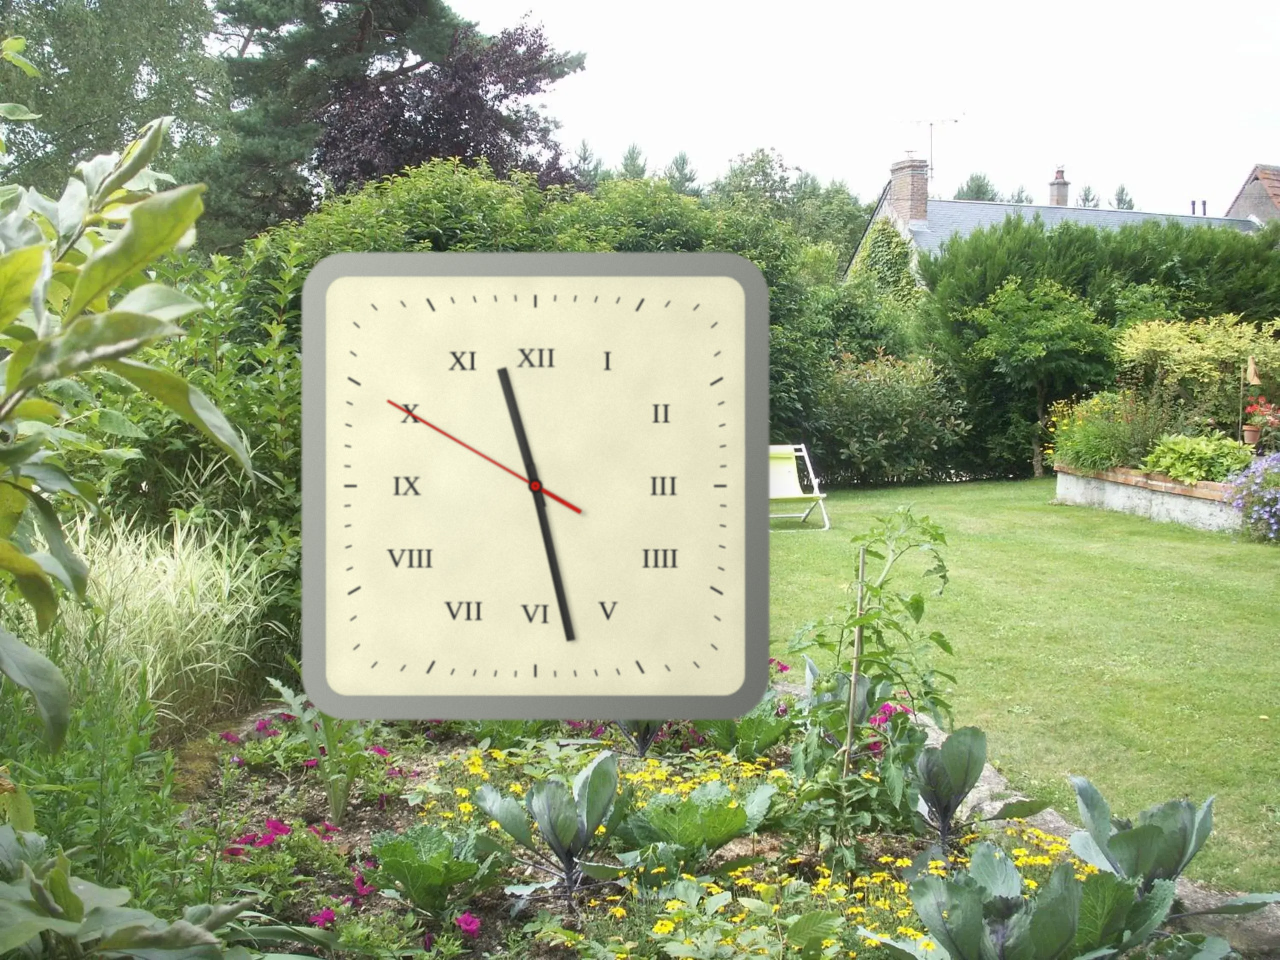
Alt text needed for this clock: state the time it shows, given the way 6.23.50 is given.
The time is 11.27.50
